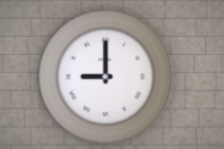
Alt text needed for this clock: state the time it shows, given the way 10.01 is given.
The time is 9.00
